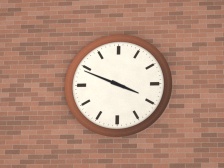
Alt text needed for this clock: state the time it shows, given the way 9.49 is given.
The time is 3.49
